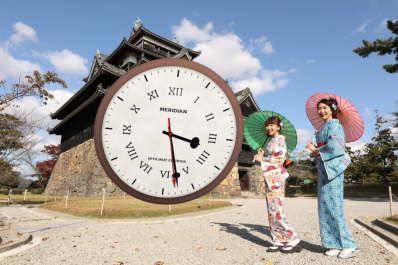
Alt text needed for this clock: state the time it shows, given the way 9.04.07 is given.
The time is 3.27.28
